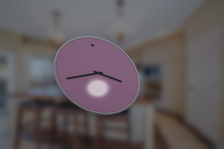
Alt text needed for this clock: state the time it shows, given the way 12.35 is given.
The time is 3.43
